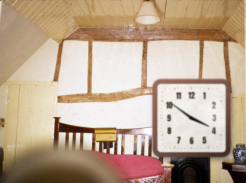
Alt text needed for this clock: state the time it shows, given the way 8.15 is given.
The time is 3.51
